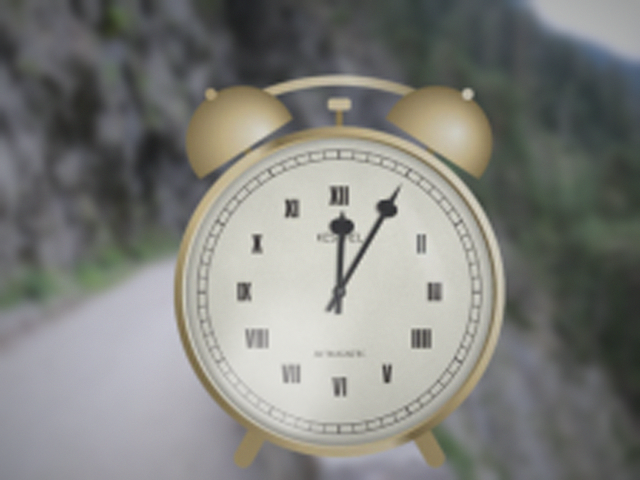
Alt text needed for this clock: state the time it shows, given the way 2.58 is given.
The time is 12.05
